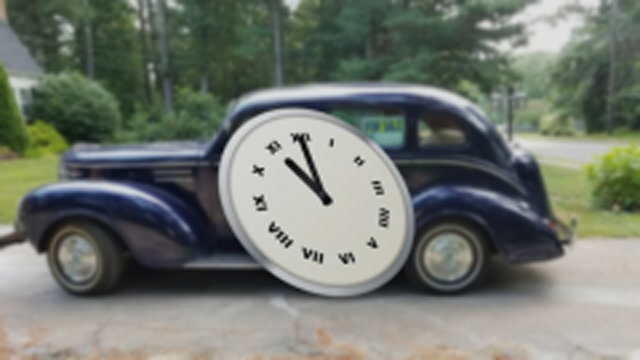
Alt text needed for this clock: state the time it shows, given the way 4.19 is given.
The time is 11.00
